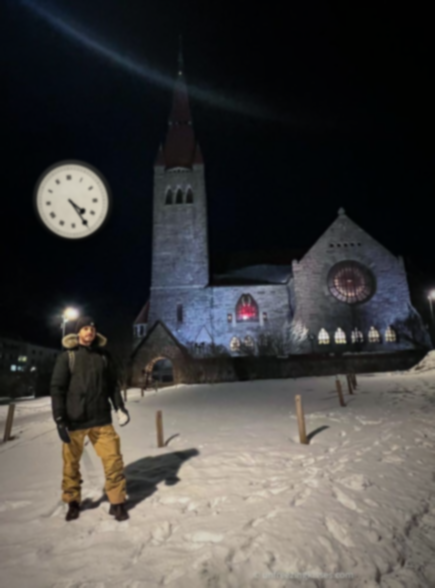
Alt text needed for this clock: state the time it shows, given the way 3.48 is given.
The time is 4.25
